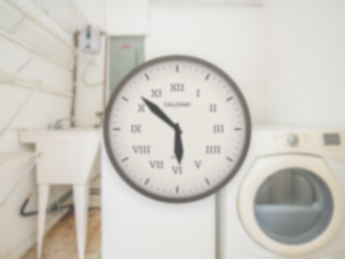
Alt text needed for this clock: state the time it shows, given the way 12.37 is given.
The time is 5.52
